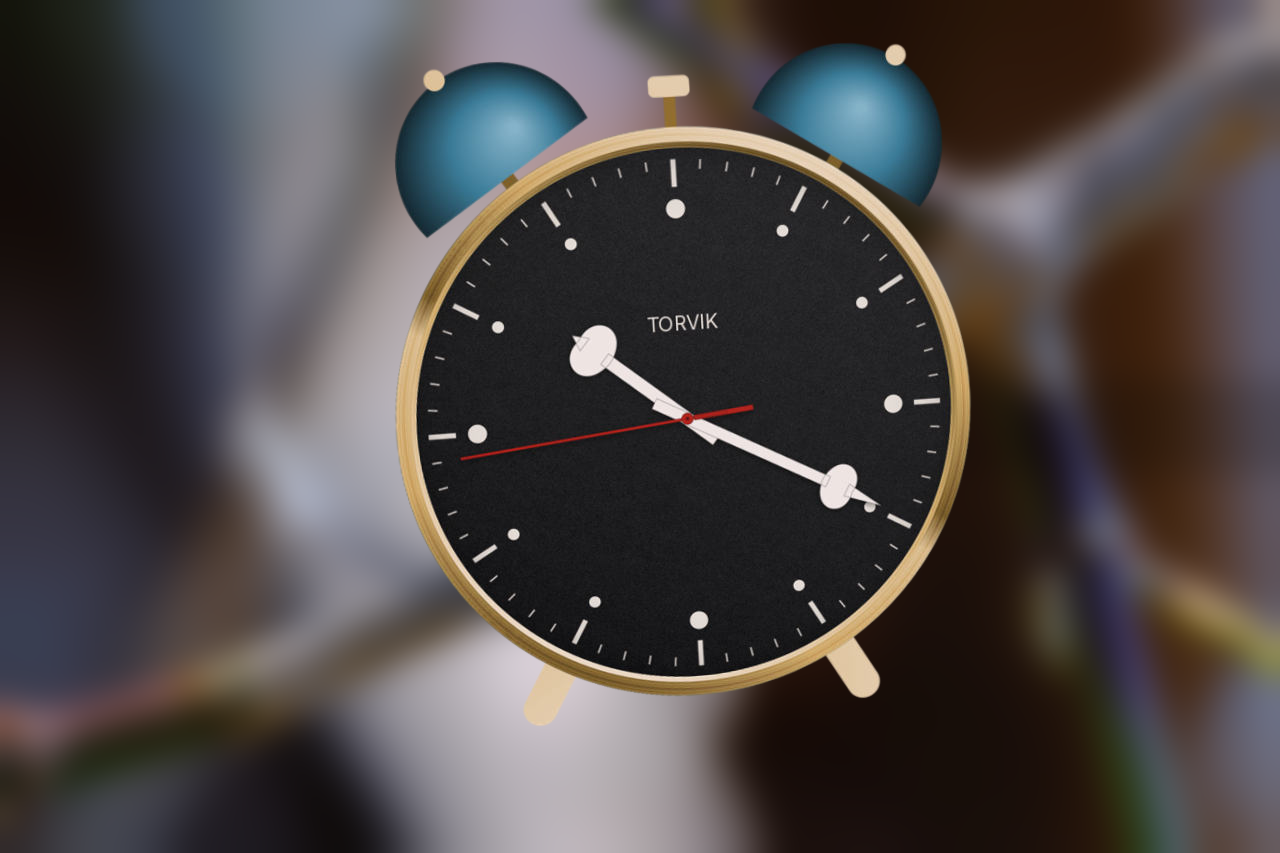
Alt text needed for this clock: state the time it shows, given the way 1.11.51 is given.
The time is 10.19.44
